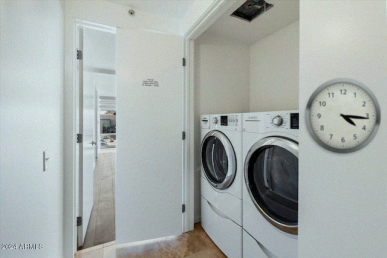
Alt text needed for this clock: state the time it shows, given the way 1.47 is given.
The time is 4.16
